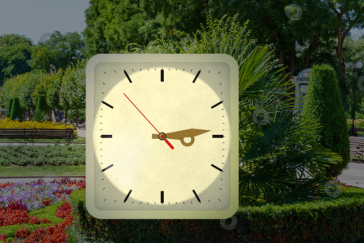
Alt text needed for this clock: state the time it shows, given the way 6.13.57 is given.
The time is 3.13.53
